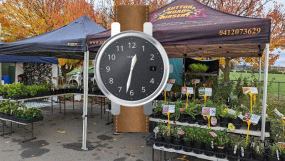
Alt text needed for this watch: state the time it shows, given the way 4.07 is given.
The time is 12.32
